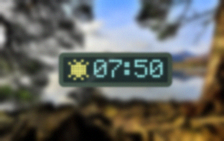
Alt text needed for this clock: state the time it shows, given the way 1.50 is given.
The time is 7.50
